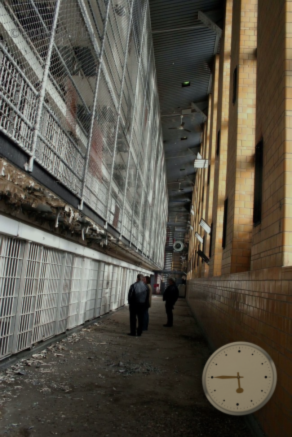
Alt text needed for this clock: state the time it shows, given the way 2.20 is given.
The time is 5.45
